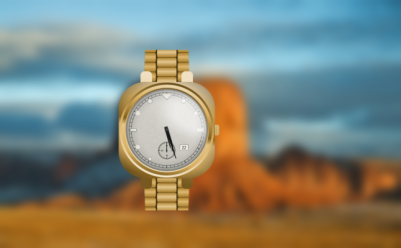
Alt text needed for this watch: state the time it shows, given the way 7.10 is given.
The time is 5.27
